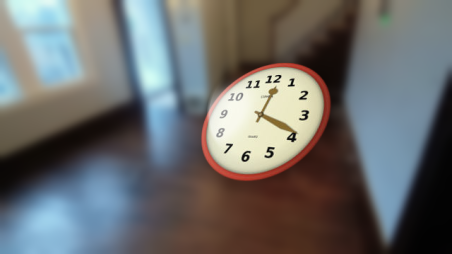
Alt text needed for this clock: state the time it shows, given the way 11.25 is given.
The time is 12.19
